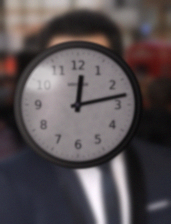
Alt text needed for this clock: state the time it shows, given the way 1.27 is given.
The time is 12.13
